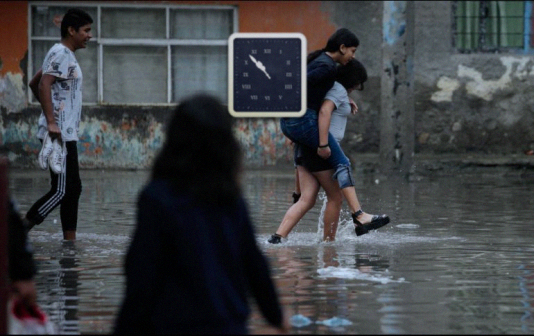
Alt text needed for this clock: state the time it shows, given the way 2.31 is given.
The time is 10.53
